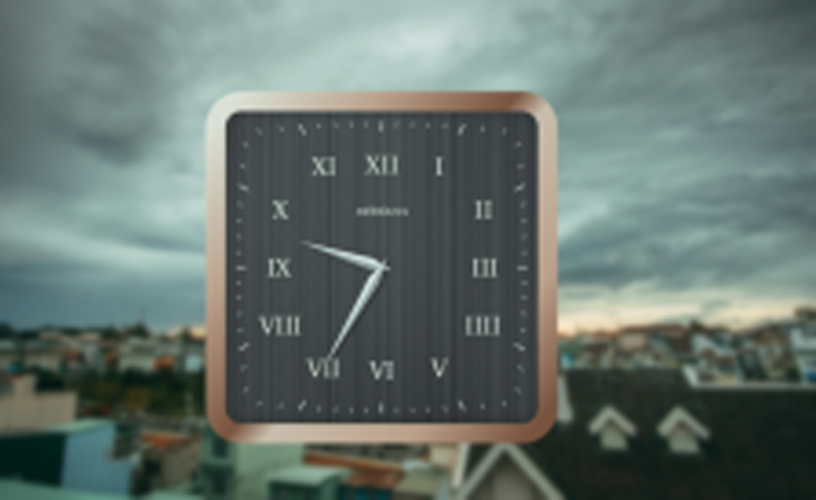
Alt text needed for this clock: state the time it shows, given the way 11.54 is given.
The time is 9.35
